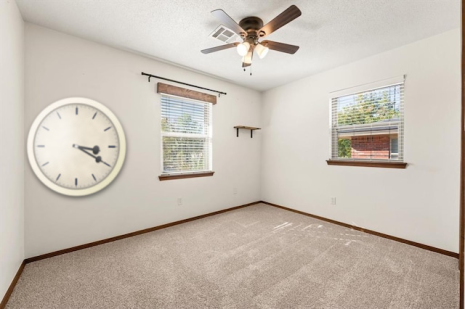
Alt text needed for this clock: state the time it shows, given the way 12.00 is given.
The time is 3.20
